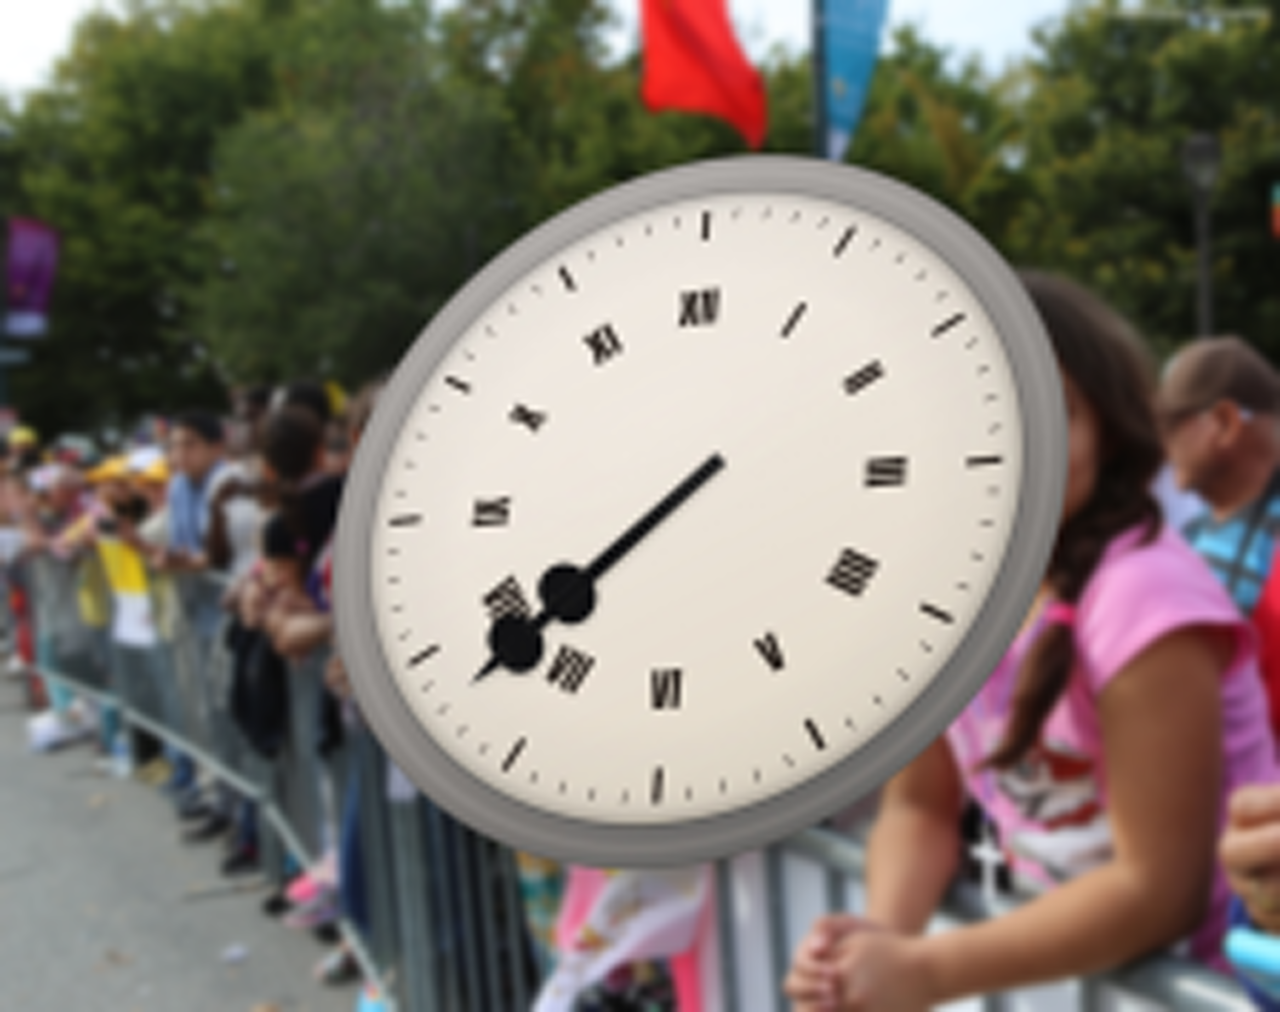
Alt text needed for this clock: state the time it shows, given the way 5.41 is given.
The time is 7.38
